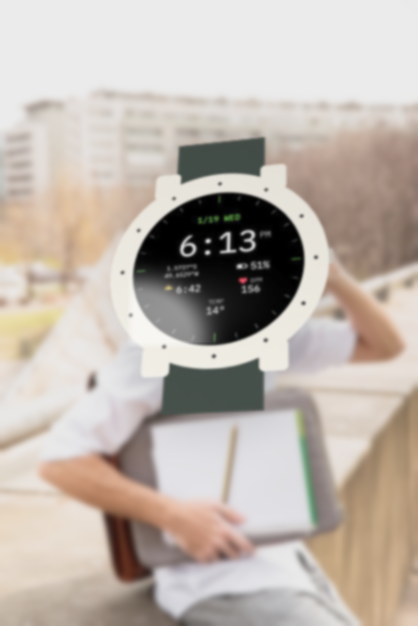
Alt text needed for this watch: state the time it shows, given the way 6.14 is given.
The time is 6.13
